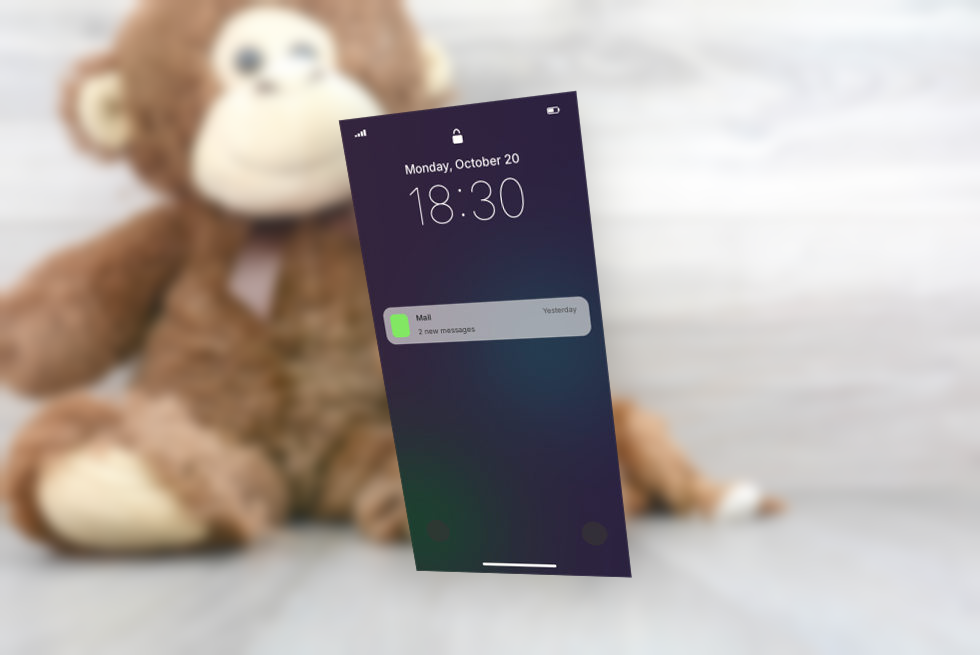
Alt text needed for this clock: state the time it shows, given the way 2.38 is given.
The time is 18.30
